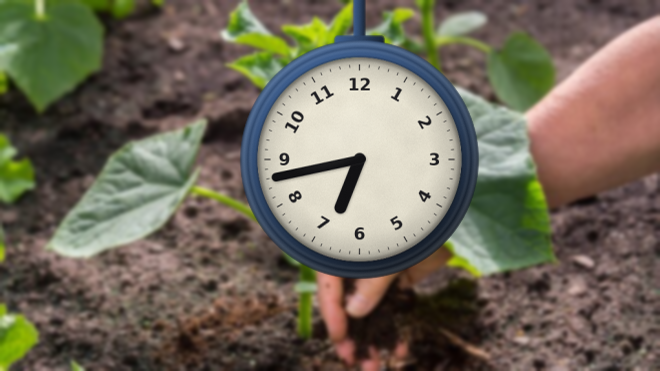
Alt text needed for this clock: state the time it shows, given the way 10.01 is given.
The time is 6.43
